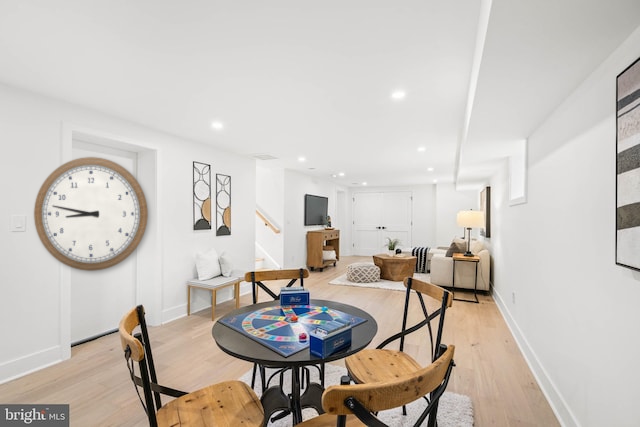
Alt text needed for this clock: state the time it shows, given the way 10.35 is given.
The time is 8.47
